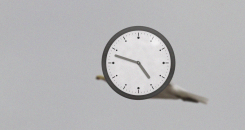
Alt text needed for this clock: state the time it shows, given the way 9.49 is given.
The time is 4.48
